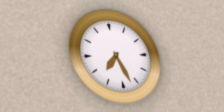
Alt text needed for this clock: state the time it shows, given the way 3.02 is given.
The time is 7.27
